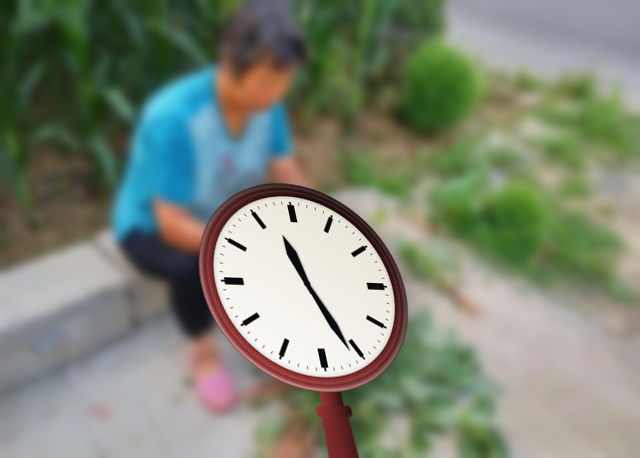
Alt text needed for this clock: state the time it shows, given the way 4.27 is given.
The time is 11.26
